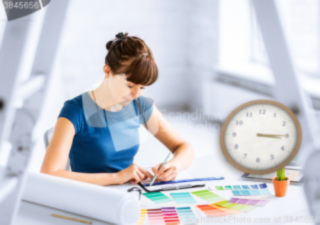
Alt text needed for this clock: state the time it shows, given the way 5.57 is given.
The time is 3.15
